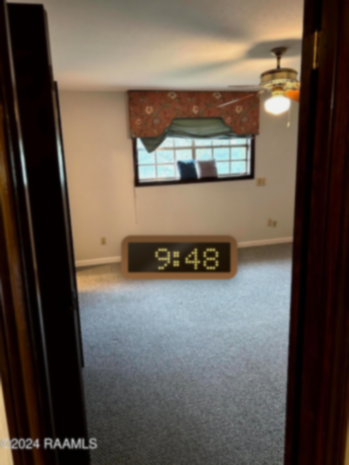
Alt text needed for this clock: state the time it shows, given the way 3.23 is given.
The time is 9.48
